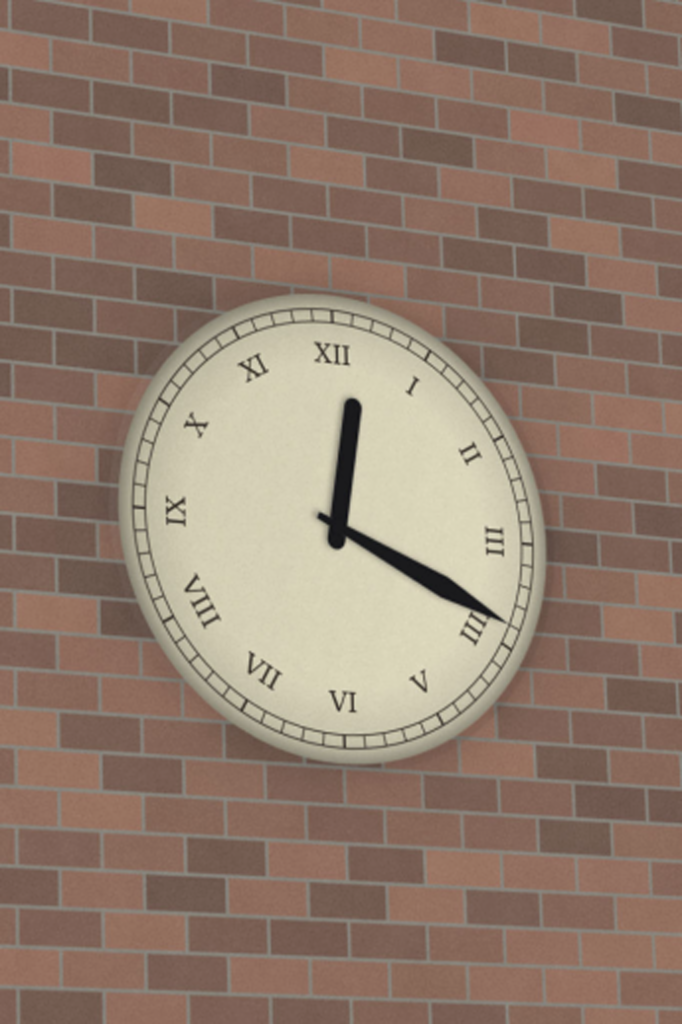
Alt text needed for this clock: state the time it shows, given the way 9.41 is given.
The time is 12.19
